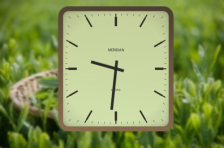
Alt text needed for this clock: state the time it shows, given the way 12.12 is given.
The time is 9.31
